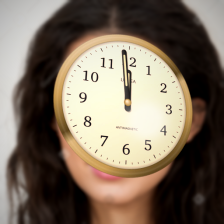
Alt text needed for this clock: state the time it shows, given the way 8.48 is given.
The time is 11.59
